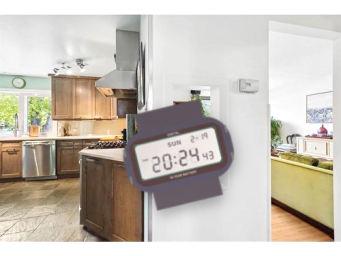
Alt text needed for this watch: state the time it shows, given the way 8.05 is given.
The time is 20.24
